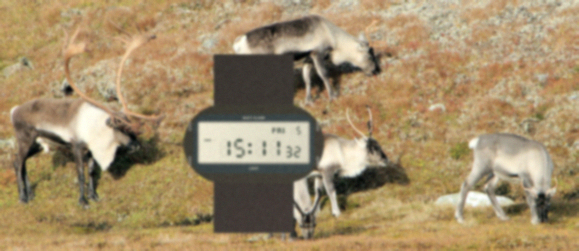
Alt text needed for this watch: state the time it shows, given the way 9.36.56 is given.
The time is 15.11.32
